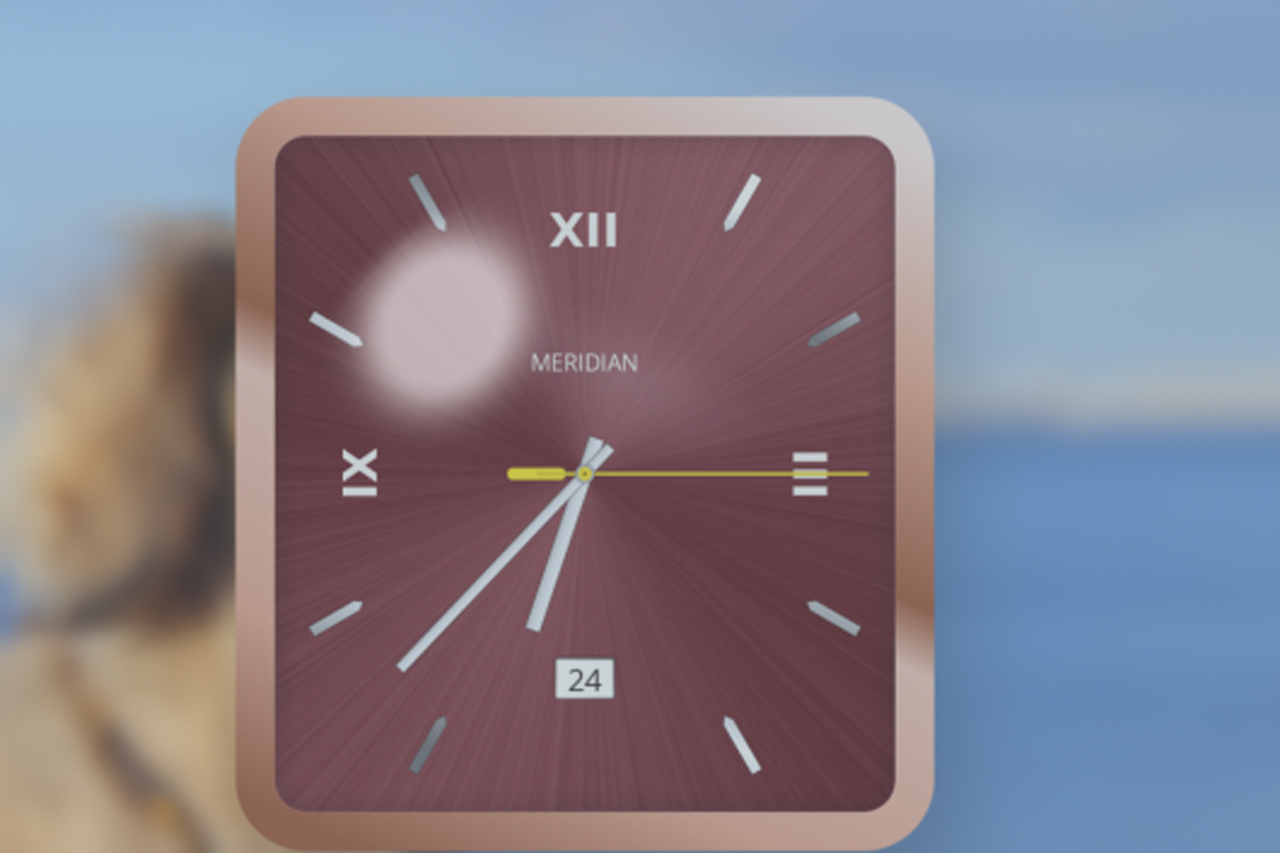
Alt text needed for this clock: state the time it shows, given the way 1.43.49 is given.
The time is 6.37.15
